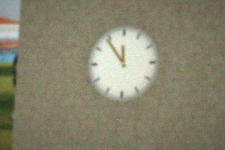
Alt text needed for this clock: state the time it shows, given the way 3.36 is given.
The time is 11.54
